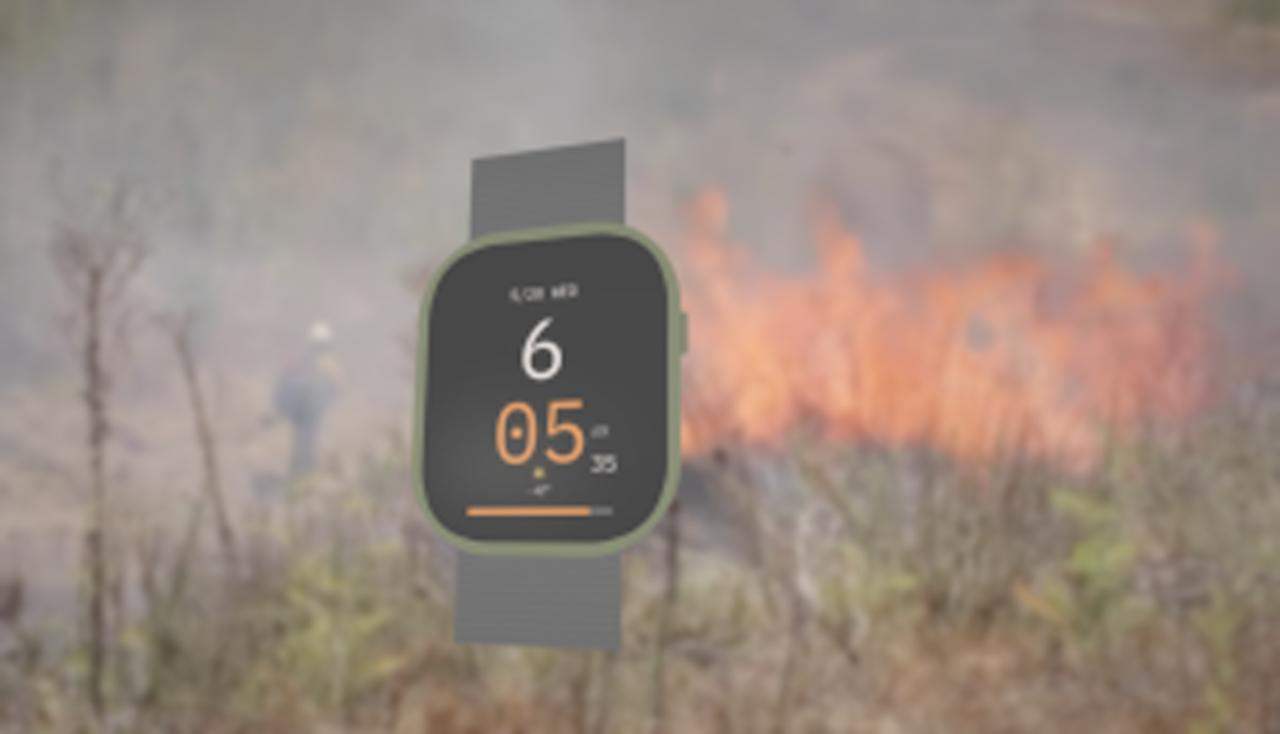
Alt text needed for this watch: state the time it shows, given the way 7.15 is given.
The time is 6.05
